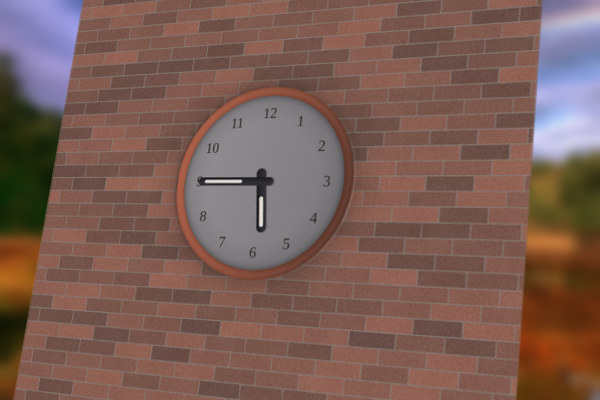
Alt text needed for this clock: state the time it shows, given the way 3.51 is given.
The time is 5.45
